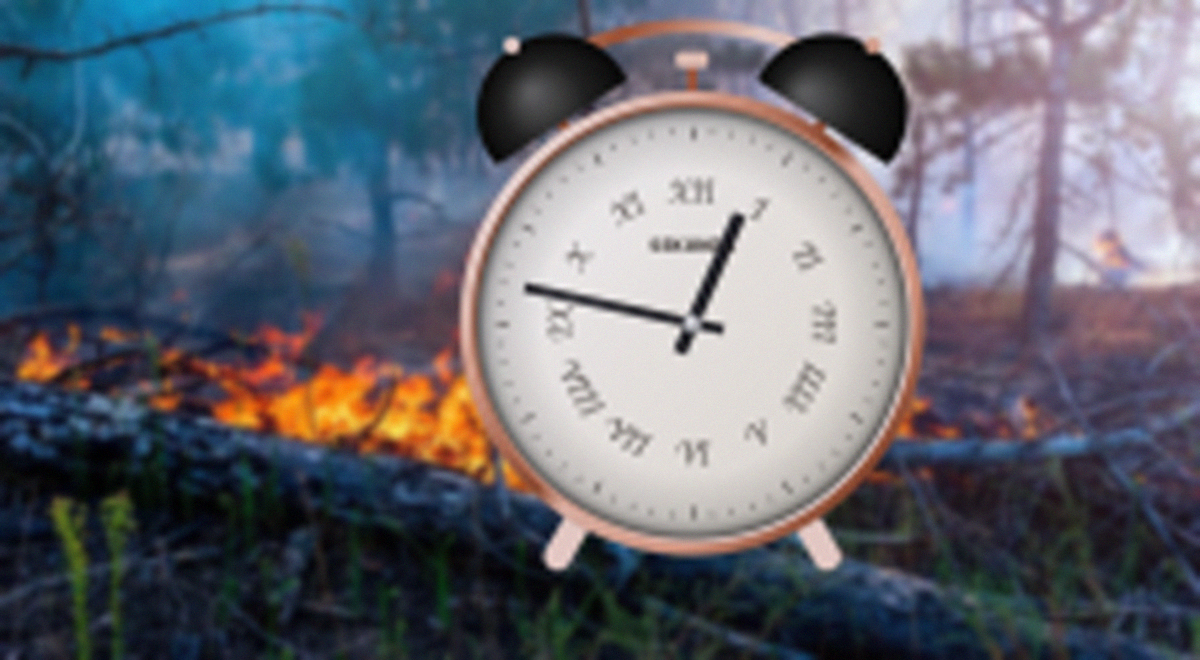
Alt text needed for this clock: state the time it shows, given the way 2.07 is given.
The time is 12.47
